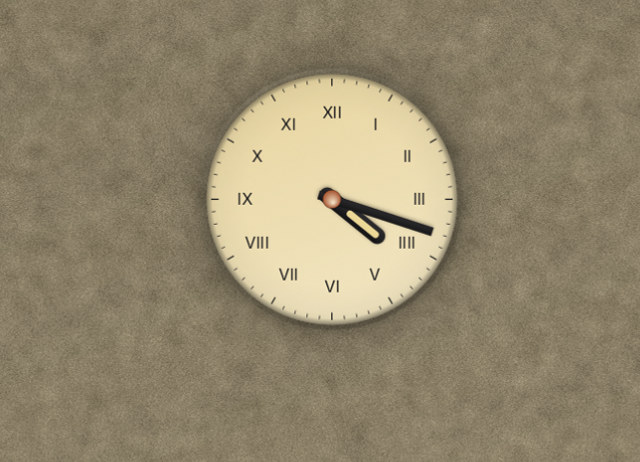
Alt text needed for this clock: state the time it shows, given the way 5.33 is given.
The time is 4.18
